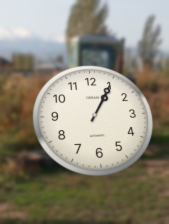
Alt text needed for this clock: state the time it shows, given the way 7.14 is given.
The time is 1.05
